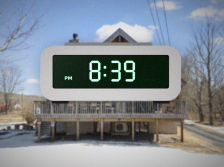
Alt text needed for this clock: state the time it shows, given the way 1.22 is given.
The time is 8.39
